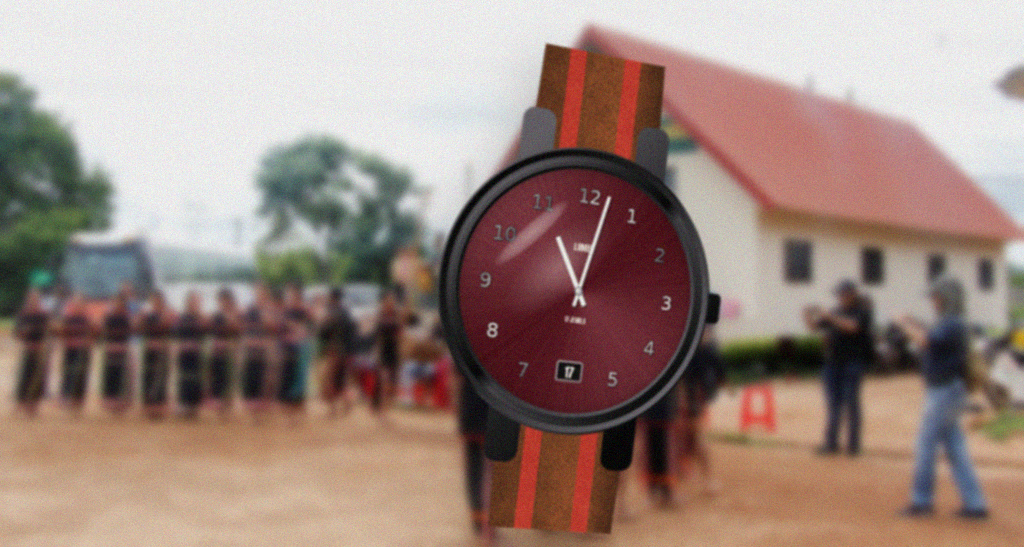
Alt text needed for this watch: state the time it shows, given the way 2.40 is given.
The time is 11.02
